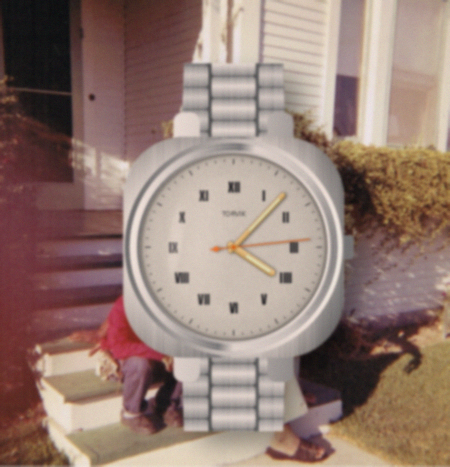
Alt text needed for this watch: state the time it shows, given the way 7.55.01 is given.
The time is 4.07.14
